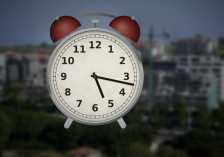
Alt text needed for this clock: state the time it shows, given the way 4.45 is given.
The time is 5.17
